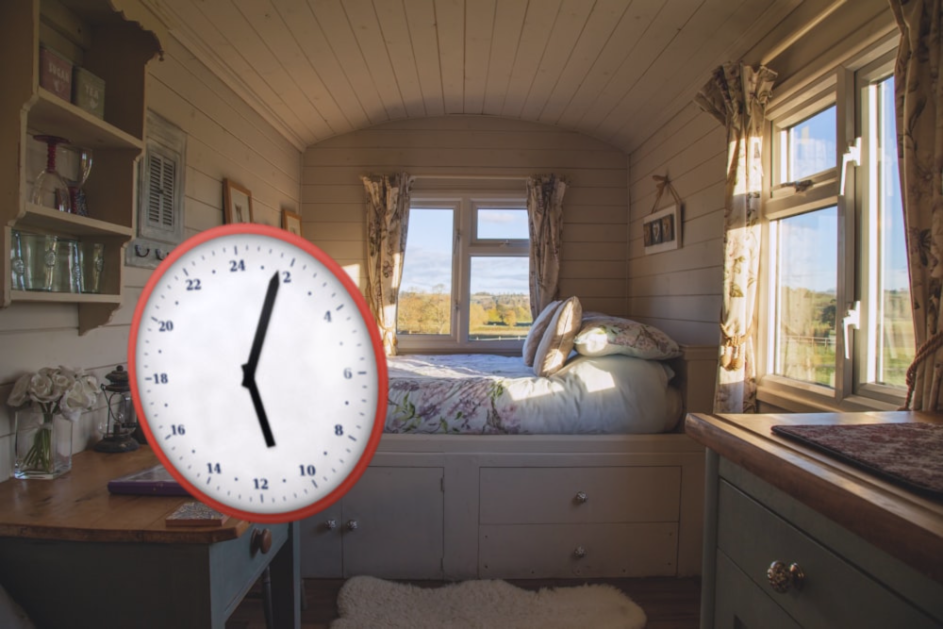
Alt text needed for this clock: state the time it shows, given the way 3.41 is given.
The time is 11.04
